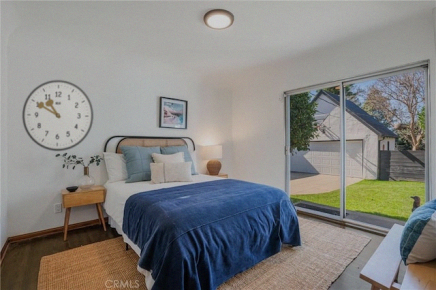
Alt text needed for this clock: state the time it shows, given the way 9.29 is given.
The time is 10.50
